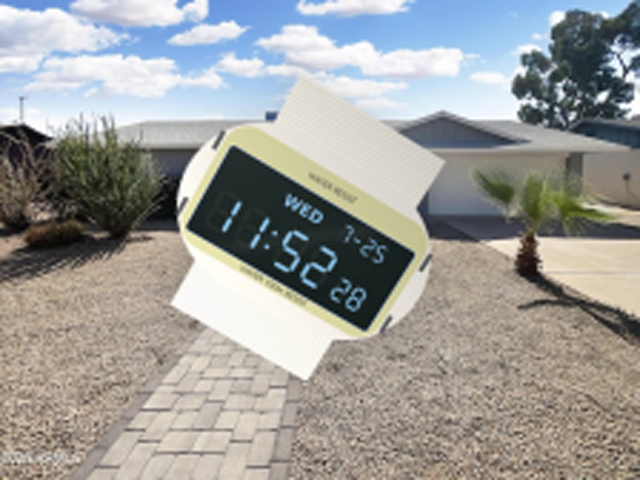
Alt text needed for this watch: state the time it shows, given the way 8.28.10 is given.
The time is 11.52.28
